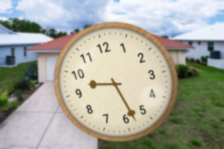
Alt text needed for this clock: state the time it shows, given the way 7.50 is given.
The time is 9.28
